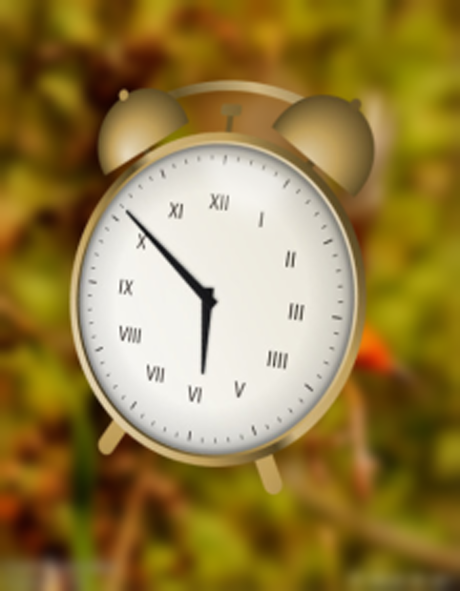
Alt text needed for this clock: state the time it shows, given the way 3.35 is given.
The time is 5.51
